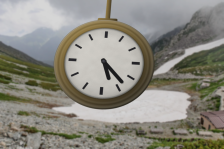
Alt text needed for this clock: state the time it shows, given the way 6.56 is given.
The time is 5.23
